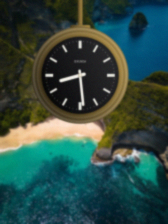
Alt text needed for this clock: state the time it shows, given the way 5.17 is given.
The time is 8.29
